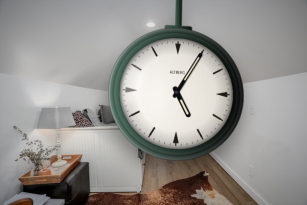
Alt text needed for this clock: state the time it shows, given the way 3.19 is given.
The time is 5.05
